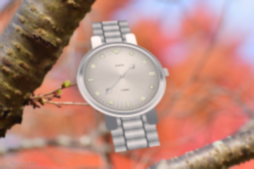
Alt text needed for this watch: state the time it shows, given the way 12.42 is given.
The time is 1.38
